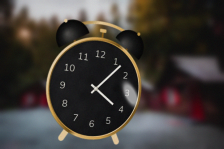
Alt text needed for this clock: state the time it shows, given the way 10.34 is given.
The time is 4.07
